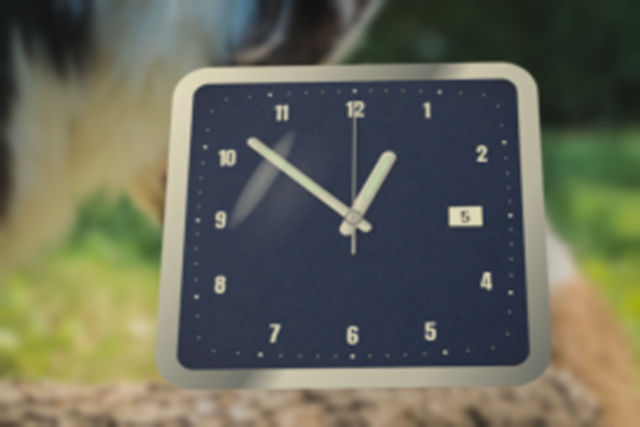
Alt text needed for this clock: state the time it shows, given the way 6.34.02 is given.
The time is 12.52.00
